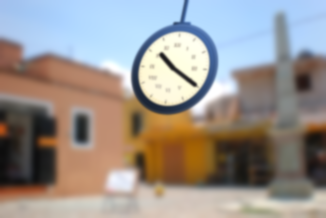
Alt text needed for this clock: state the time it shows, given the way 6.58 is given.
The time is 10.20
